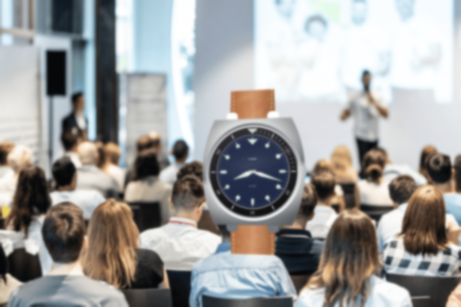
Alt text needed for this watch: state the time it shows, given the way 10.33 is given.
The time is 8.18
